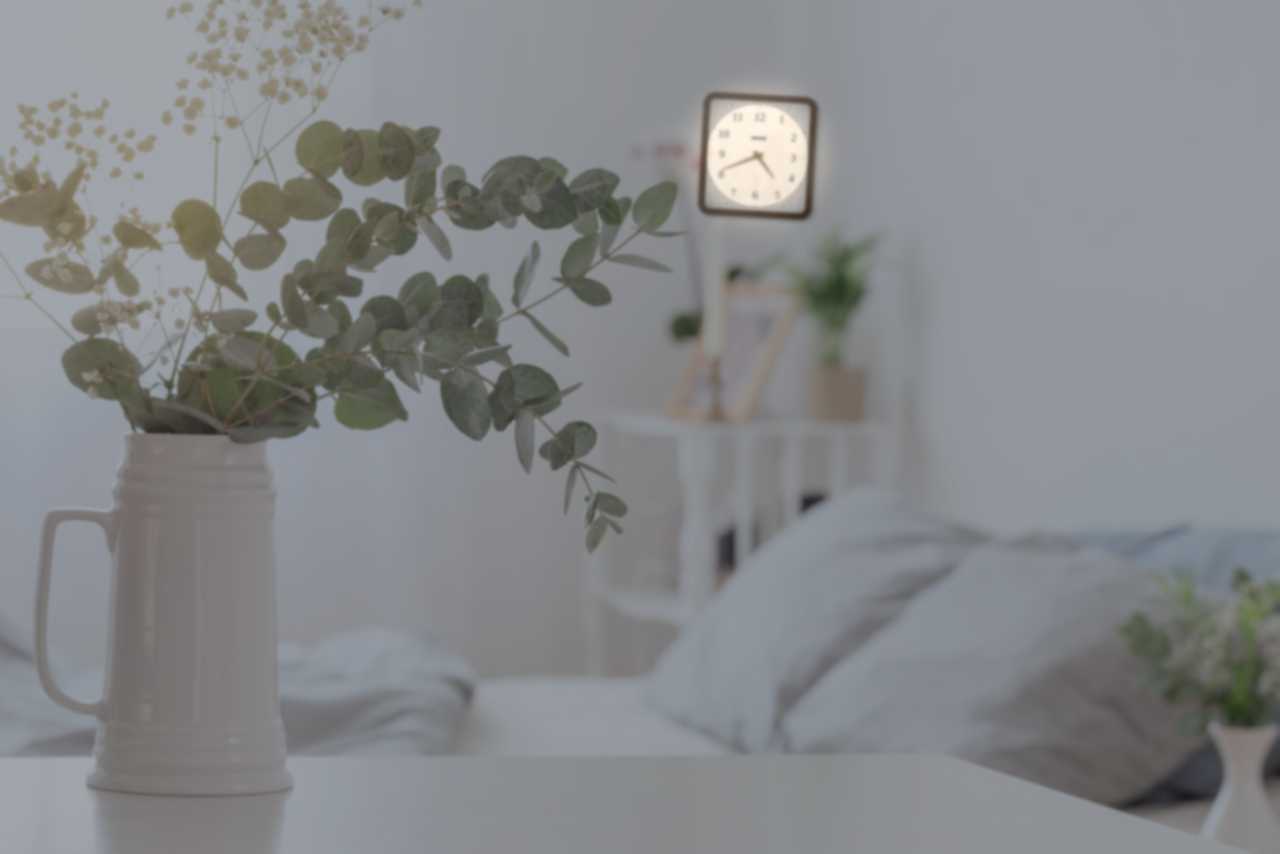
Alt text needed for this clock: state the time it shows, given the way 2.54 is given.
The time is 4.41
